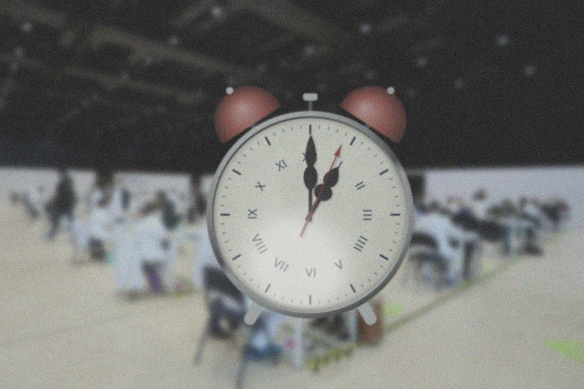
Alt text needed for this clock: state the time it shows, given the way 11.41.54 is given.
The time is 1.00.04
